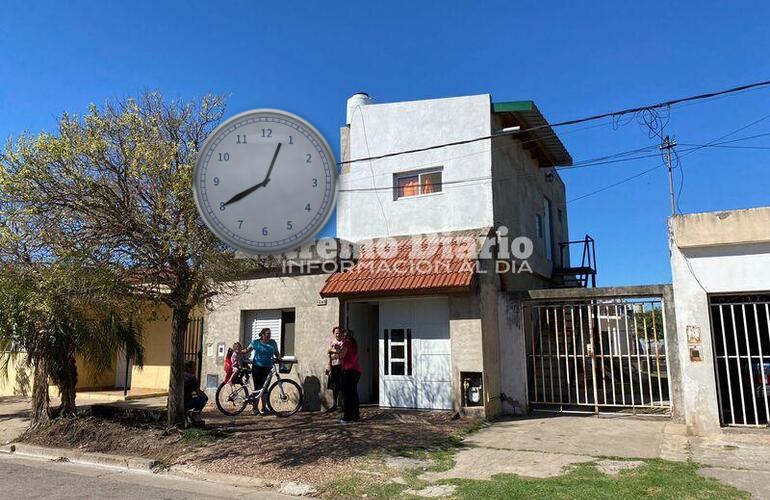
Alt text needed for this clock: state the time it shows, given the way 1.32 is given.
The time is 12.40
